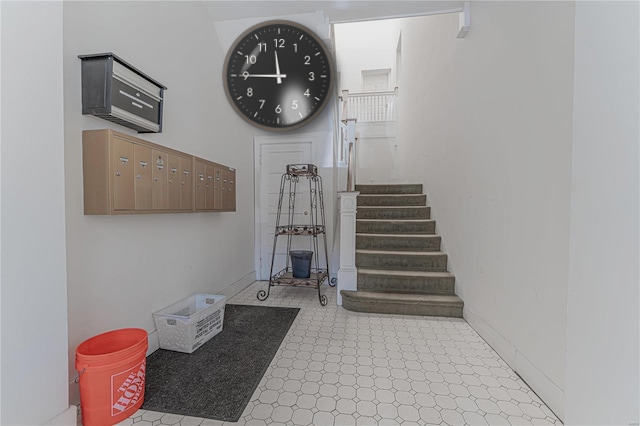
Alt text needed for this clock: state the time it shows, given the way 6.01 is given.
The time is 11.45
